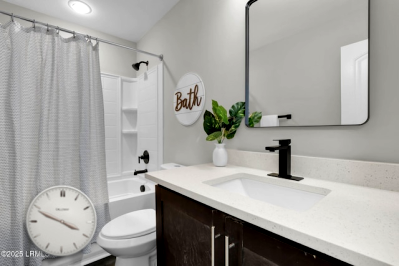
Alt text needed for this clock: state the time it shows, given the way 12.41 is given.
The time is 3.49
